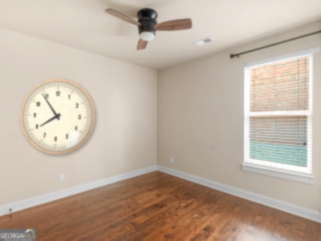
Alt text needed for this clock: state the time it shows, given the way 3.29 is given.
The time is 7.54
